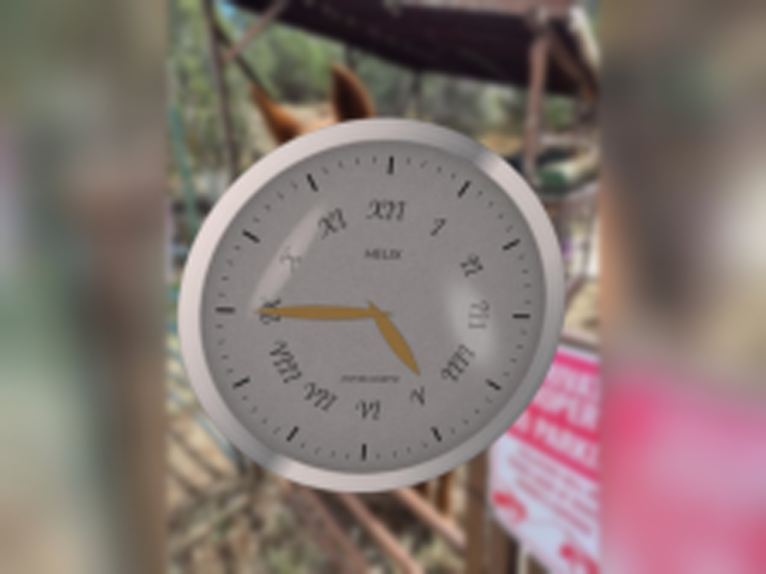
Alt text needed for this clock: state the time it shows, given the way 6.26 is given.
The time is 4.45
